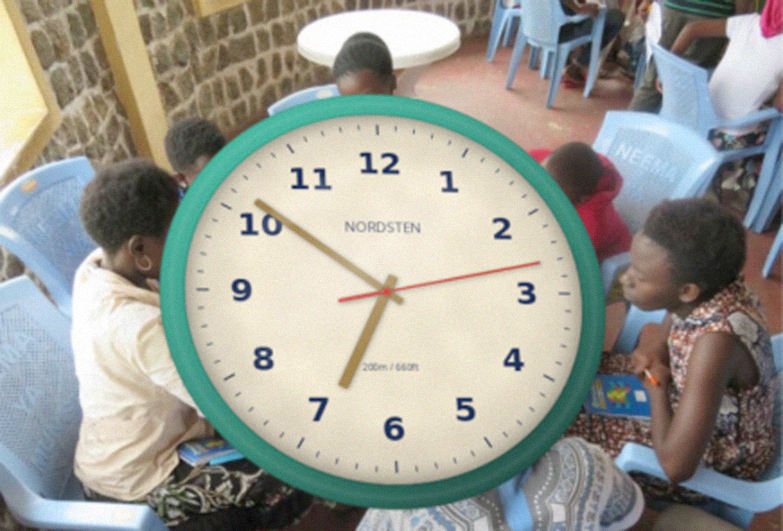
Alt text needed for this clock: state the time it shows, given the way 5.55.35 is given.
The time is 6.51.13
